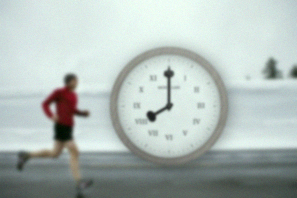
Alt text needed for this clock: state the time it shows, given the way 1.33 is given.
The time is 8.00
